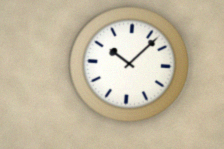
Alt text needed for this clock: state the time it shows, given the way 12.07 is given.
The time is 10.07
